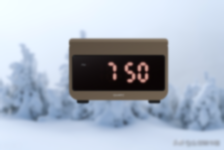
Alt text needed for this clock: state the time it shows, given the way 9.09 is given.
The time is 7.50
